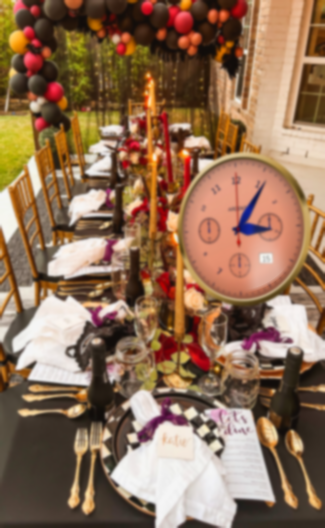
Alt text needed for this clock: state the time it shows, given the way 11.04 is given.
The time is 3.06
